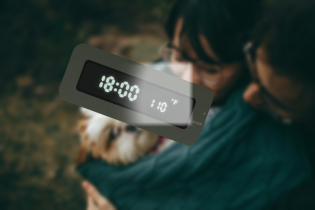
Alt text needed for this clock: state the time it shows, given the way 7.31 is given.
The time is 18.00
